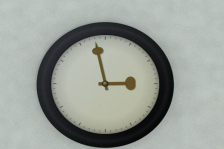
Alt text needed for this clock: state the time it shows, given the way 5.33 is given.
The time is 2.58
